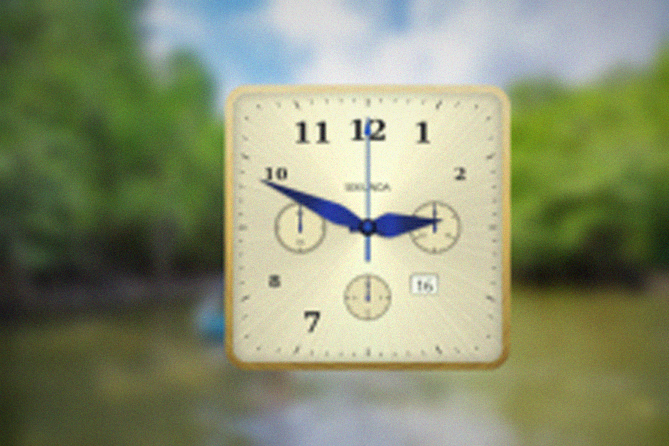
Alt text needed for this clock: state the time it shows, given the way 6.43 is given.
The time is 2.49
